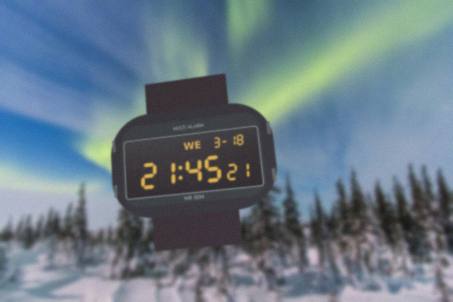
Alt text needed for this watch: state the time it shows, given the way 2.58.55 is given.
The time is 21.45.21
